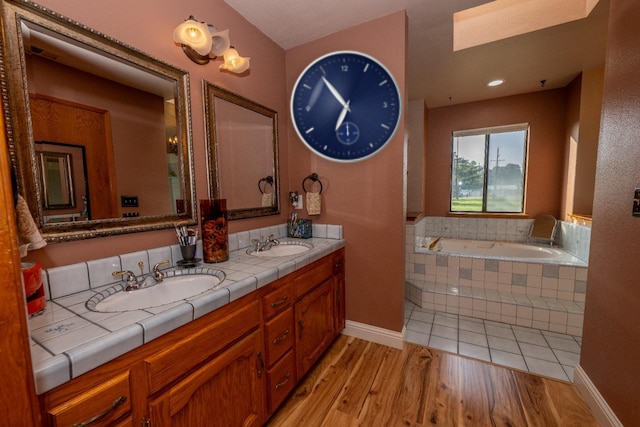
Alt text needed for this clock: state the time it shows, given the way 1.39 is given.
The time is 6.54
